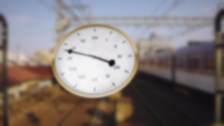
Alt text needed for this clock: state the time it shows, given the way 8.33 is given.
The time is 3.48
